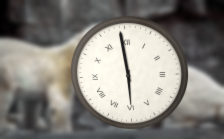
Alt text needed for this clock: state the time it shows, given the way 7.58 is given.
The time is 5.59
